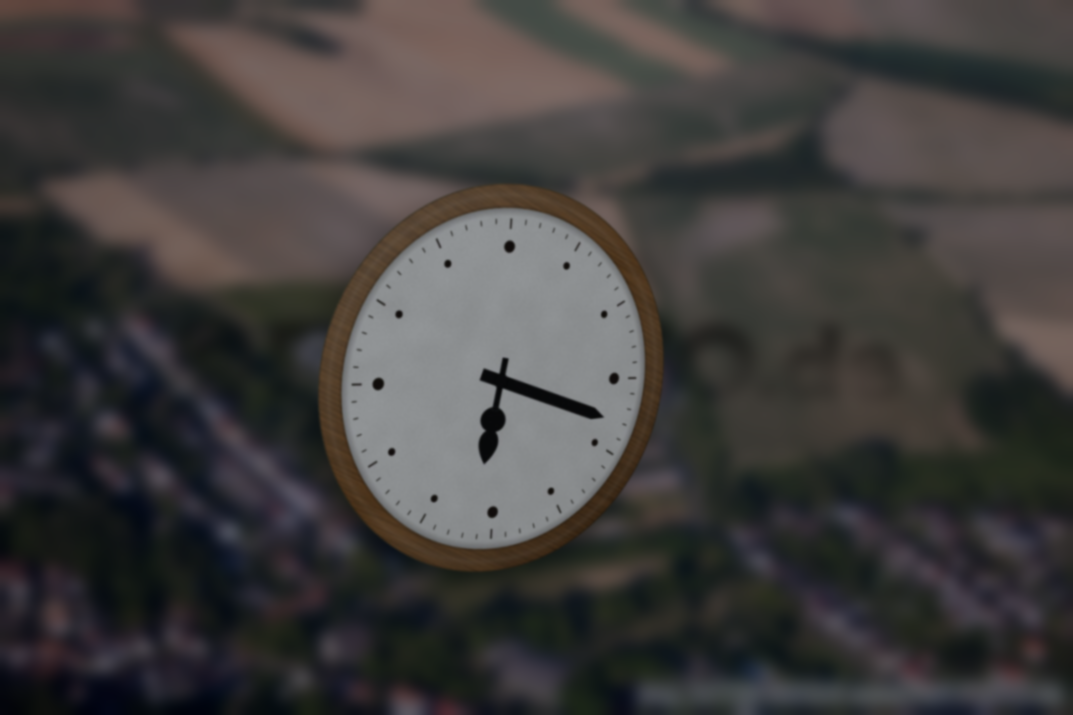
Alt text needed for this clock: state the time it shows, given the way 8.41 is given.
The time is 6.18
